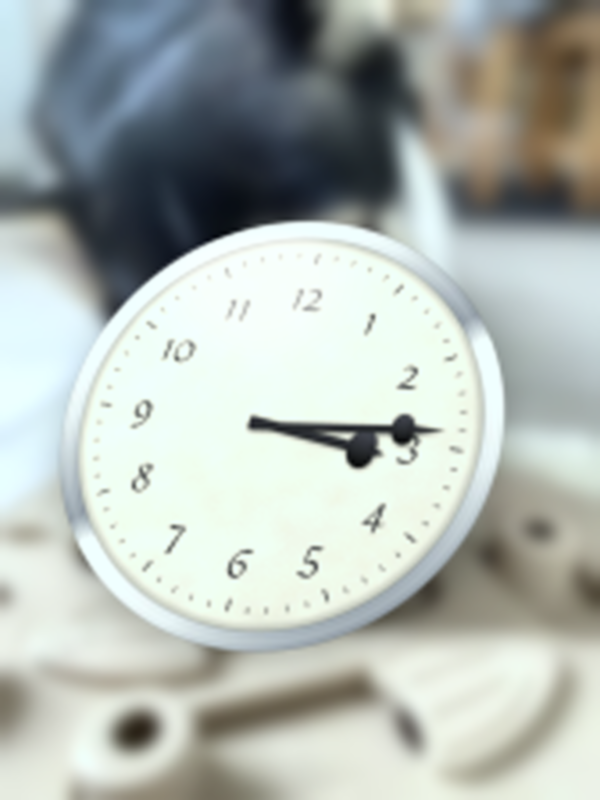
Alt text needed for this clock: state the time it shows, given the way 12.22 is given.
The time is 3.14
